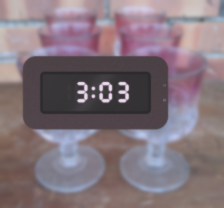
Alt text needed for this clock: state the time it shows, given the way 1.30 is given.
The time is 3.03
